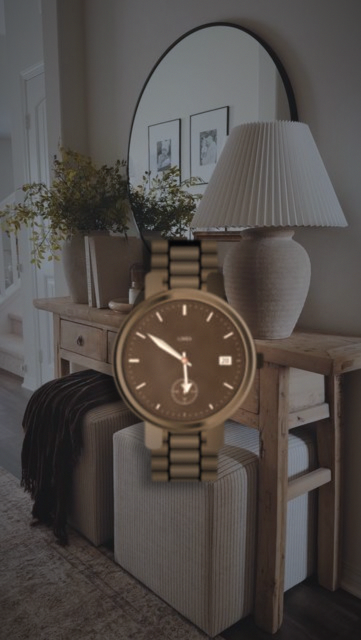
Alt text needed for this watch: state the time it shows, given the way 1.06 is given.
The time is 5.51
